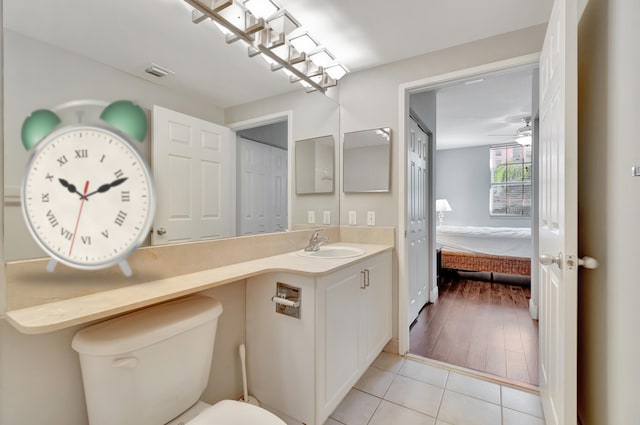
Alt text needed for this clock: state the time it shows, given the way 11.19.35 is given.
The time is 10.11.33
